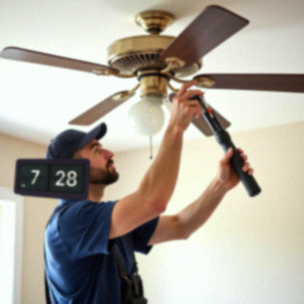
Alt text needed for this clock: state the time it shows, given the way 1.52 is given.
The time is 7.28
